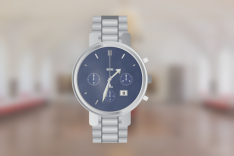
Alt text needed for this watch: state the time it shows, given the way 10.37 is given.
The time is 1.33
